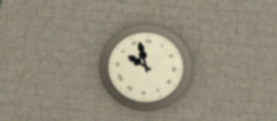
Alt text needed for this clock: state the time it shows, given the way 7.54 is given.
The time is 9.57
